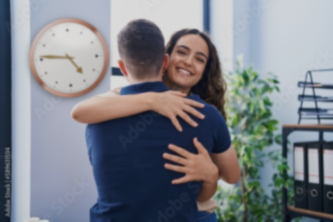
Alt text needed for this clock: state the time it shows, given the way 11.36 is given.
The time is 4.46
